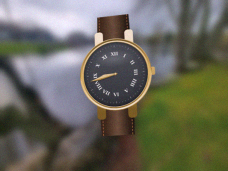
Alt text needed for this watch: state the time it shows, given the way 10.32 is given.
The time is 8.43
